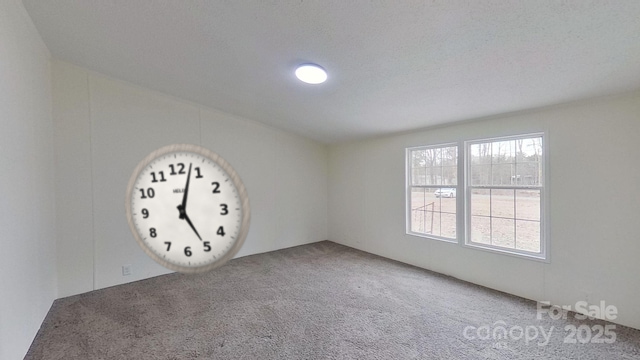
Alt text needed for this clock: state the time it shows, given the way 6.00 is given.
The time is 5.03
